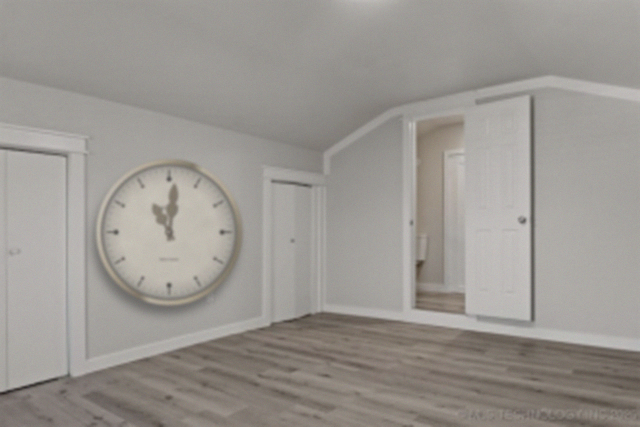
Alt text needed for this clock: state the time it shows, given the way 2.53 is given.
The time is 11.01
